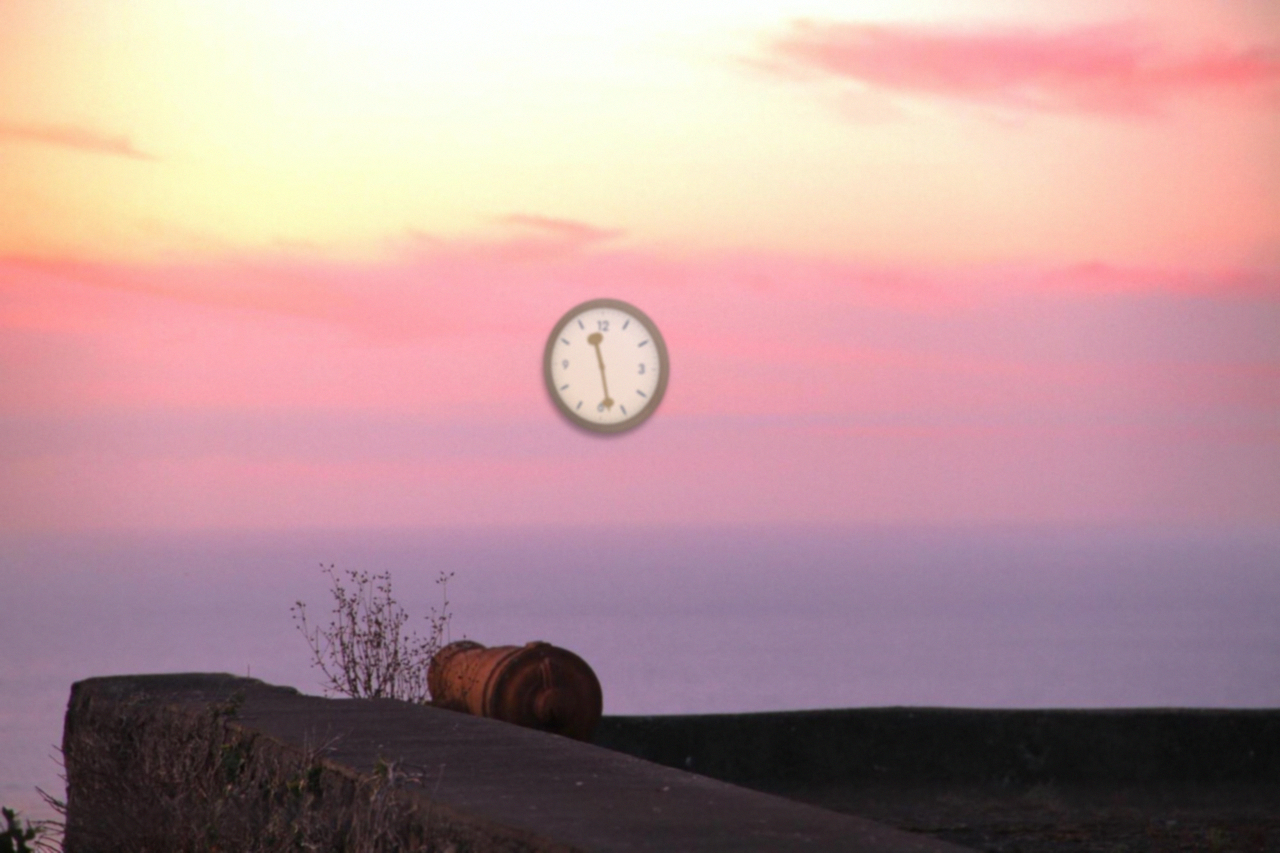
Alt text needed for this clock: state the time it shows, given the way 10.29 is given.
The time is 11.28
